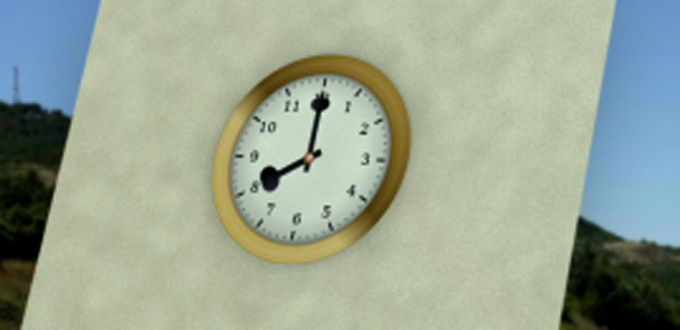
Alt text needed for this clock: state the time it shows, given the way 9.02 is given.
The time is 8.00
